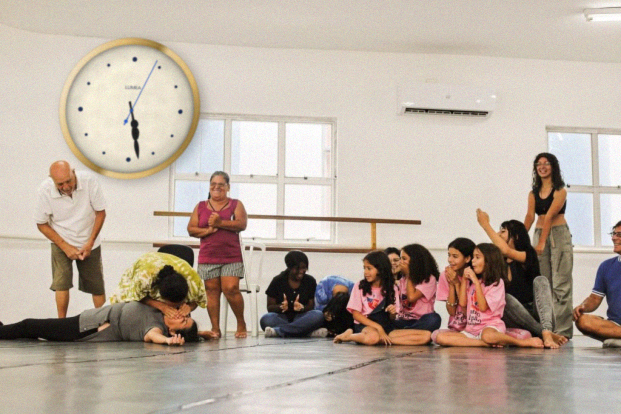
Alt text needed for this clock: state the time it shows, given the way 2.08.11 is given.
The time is 5.28.04
